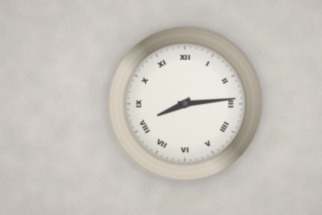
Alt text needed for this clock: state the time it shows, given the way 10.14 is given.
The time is 8.14
